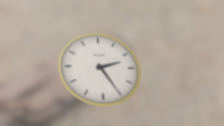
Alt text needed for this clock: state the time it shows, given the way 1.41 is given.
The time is 2.25
